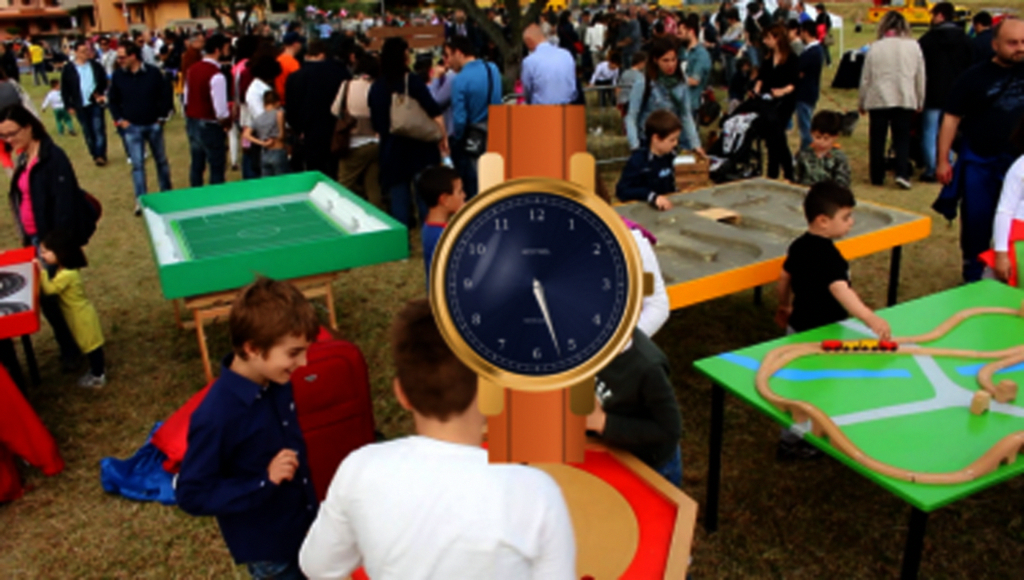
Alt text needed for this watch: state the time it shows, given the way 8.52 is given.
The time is 5.27
